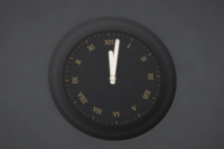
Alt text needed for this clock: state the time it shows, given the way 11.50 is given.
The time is 12.02
